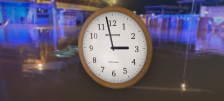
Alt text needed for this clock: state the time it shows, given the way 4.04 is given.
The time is 2.58
